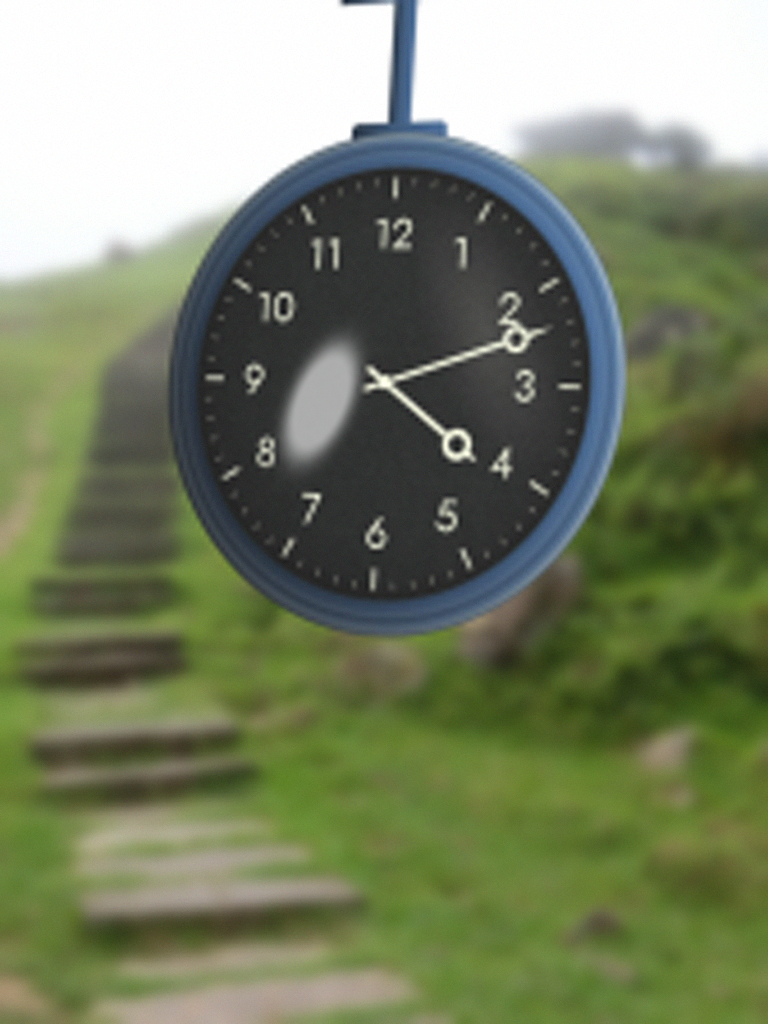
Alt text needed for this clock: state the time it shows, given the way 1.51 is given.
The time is 4.12
